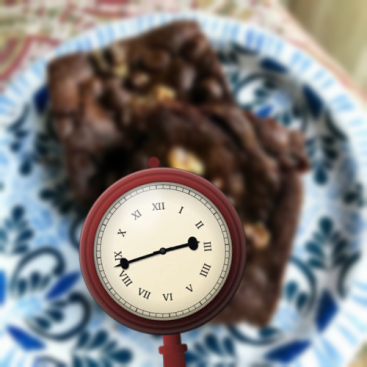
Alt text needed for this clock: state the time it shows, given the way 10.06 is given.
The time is 2.43
